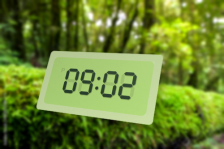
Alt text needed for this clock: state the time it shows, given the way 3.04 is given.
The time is 9.02
